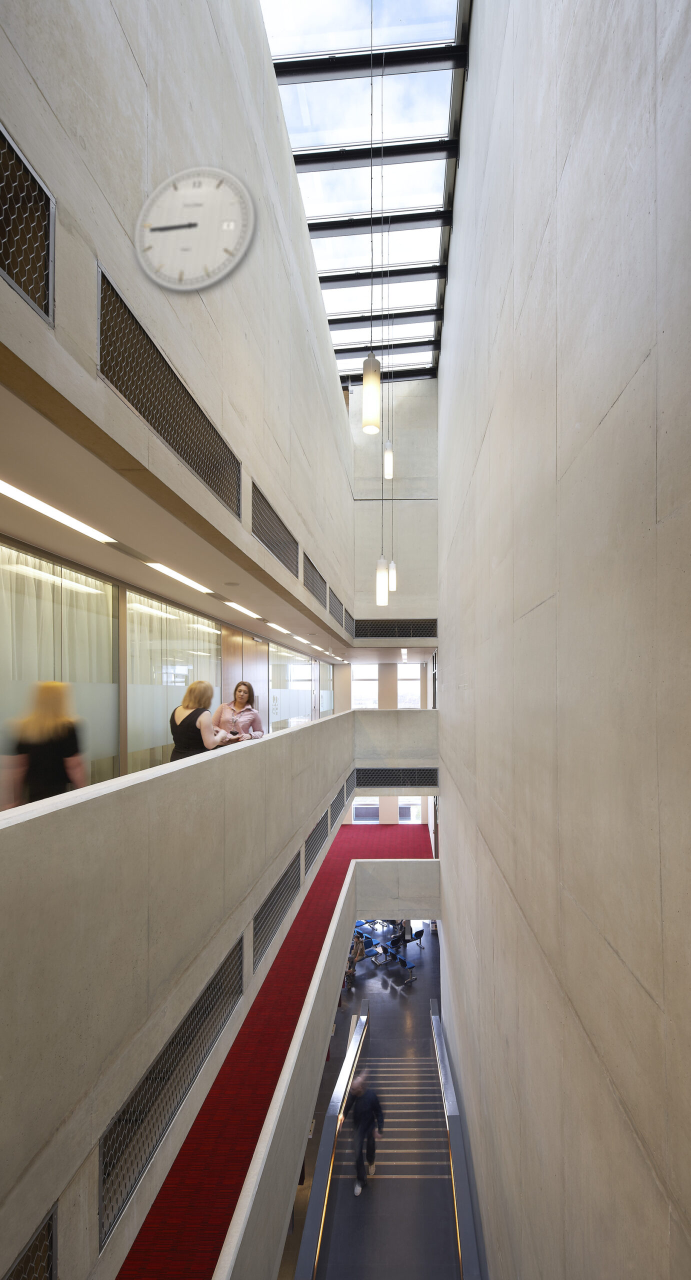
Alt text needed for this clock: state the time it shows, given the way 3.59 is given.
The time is 8.44
